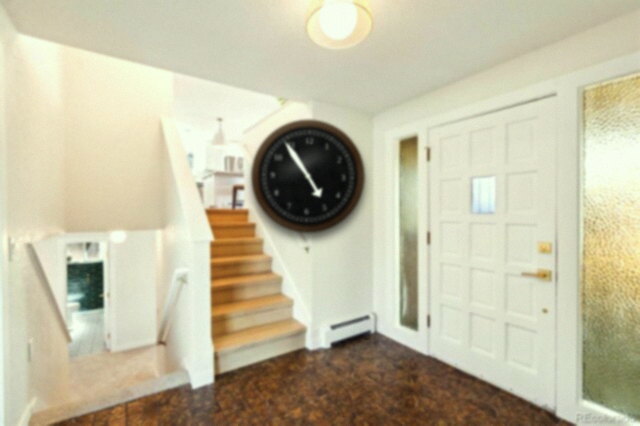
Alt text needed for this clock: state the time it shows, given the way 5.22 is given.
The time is 4.54
